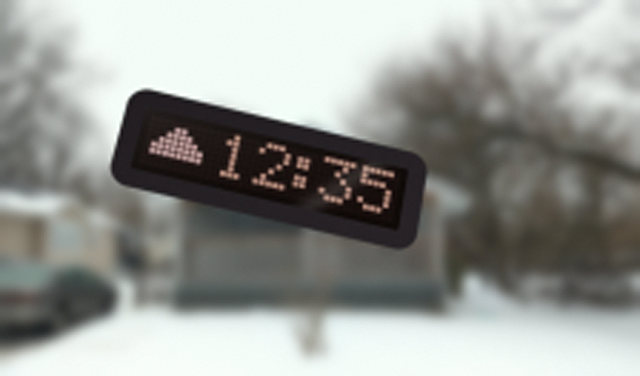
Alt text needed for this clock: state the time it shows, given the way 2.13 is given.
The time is 12.35
